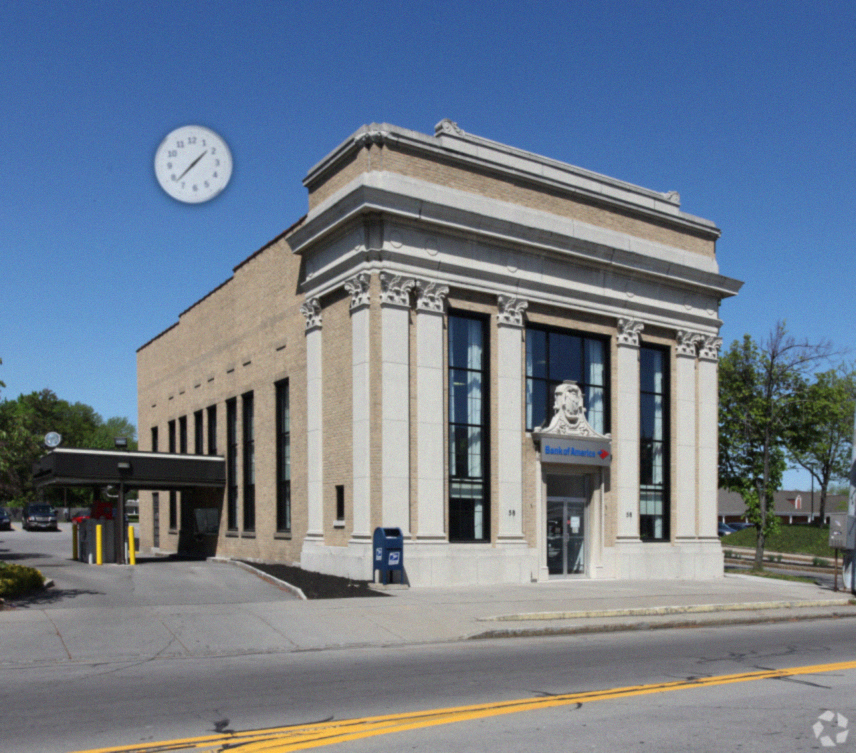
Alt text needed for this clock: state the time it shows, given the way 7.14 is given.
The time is 1.38
